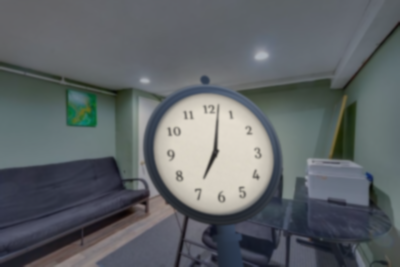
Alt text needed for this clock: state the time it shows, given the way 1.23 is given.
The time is 7.02
